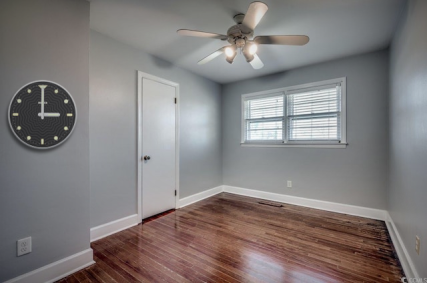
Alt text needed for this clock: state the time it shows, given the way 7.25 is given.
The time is 3.00
